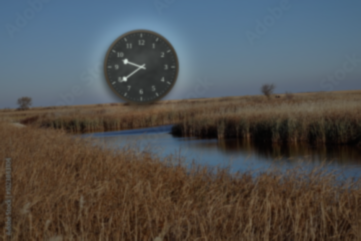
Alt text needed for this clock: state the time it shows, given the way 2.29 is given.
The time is 9.39
